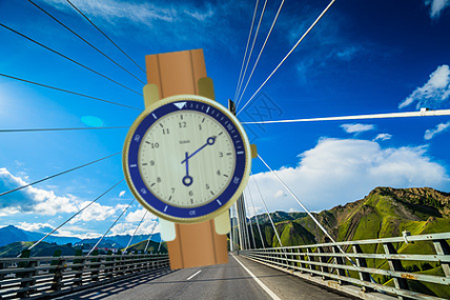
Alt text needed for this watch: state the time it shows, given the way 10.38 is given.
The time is 6.10
